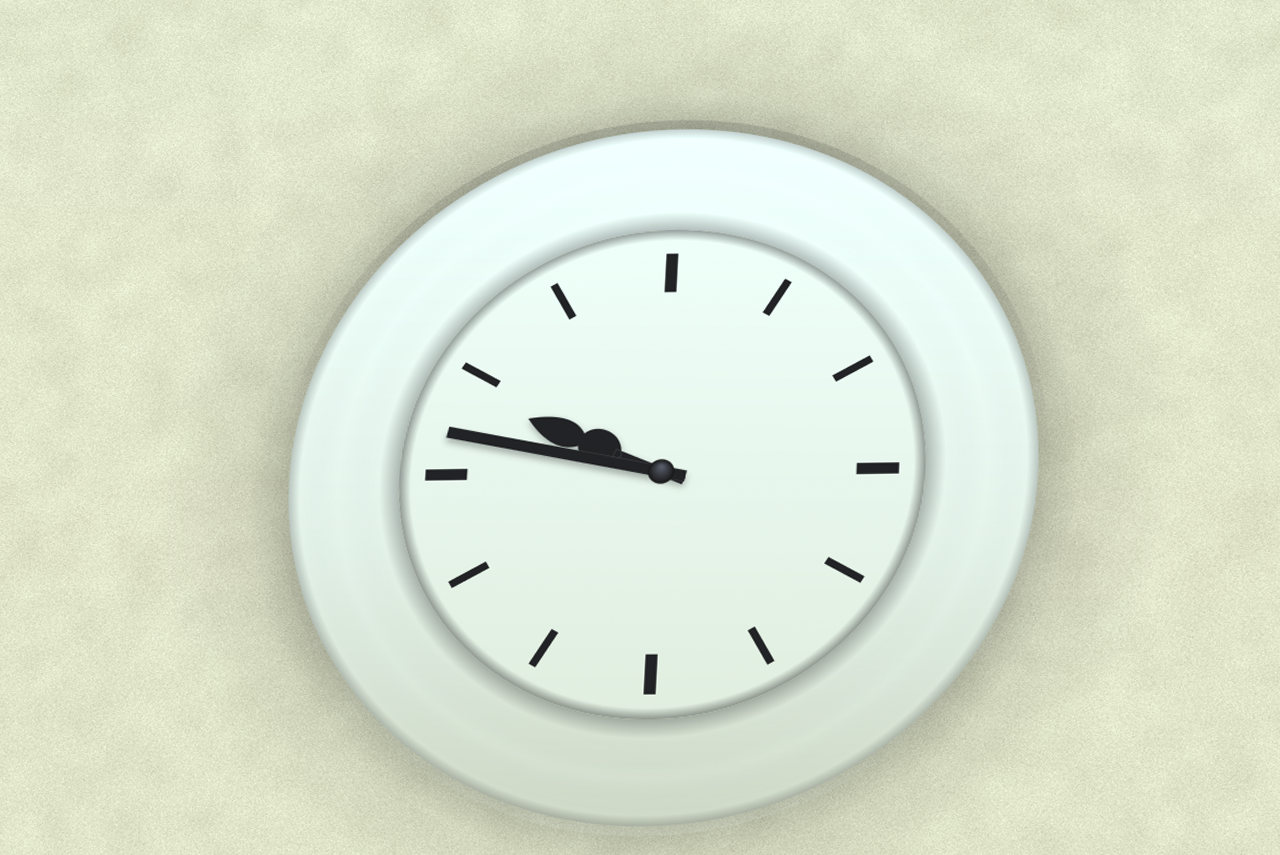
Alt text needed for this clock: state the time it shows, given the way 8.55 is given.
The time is 9.47
